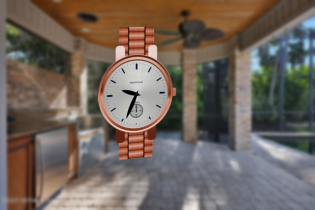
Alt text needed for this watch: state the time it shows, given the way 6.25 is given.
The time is 9.34
